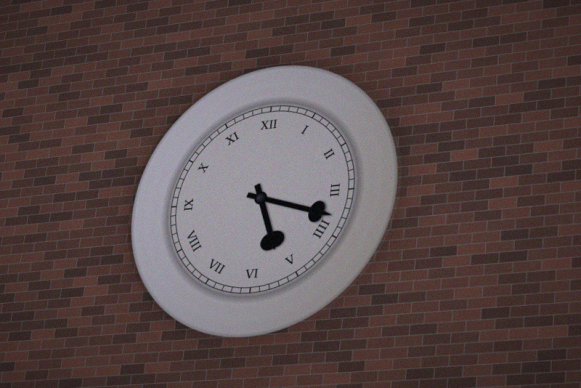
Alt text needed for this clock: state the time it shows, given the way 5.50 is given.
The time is 5.18
